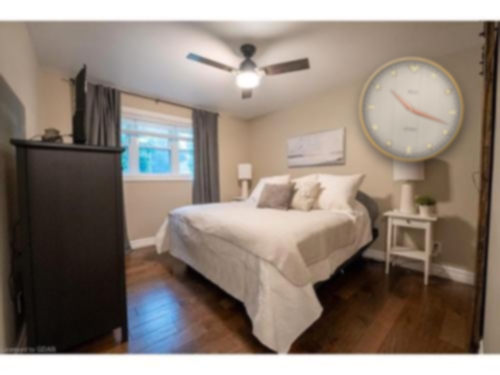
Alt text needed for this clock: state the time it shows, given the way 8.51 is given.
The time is 10.18
